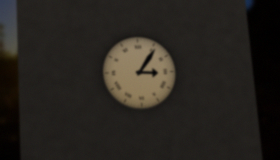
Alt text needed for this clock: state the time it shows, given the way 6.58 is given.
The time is 3.06
